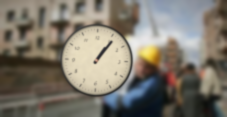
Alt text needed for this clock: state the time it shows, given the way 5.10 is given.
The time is 1.06
